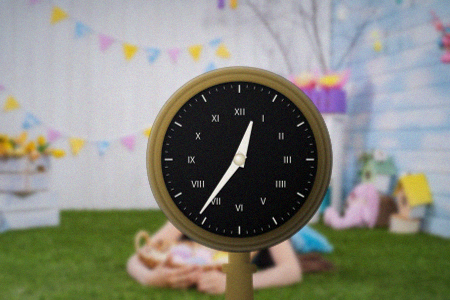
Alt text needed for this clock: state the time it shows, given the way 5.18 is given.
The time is 12.36
